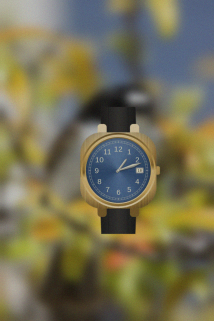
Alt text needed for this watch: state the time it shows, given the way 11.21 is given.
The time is 1.12
